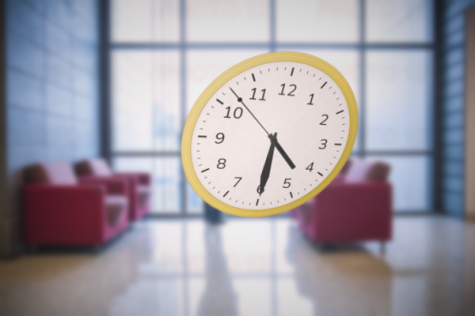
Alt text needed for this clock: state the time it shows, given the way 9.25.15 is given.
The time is 4.29.52
